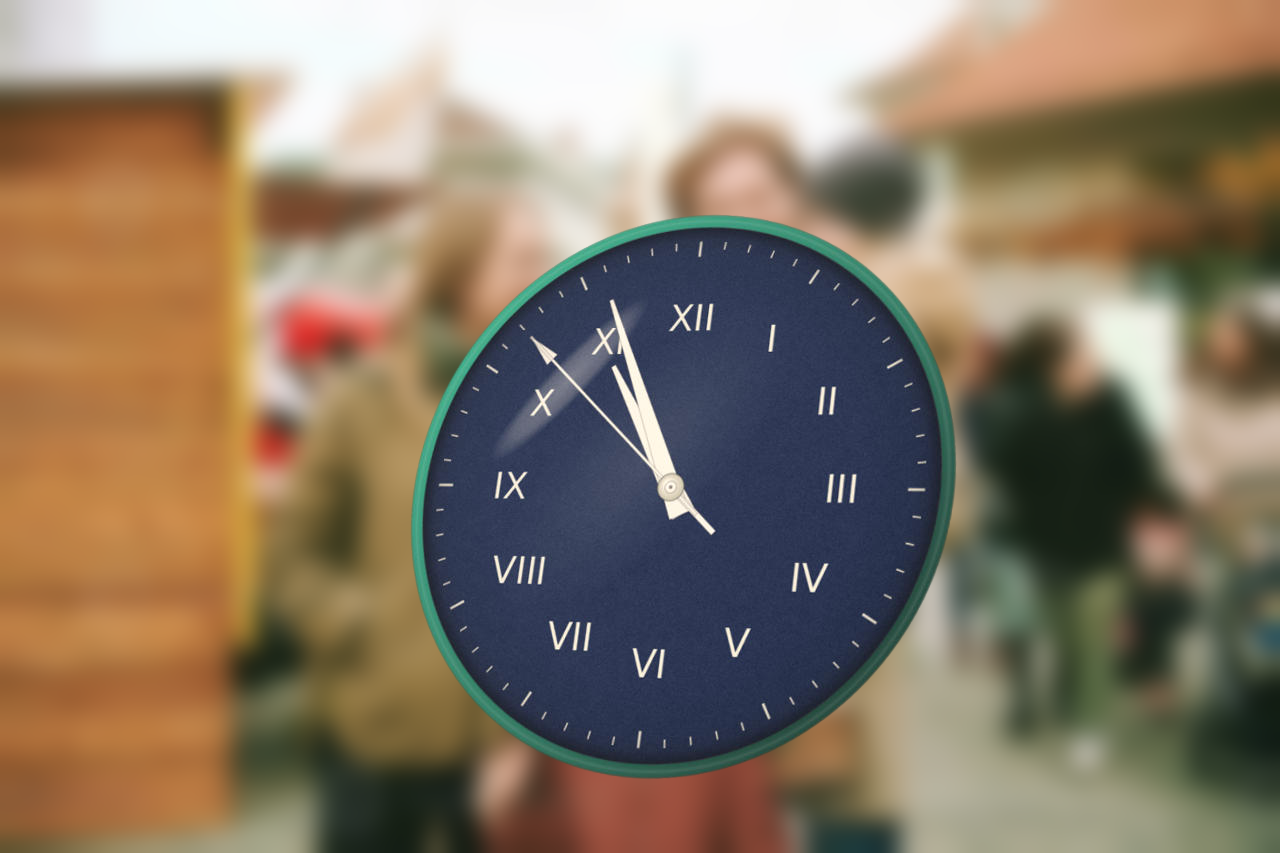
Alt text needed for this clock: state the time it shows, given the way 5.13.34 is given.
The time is 10.55.52
